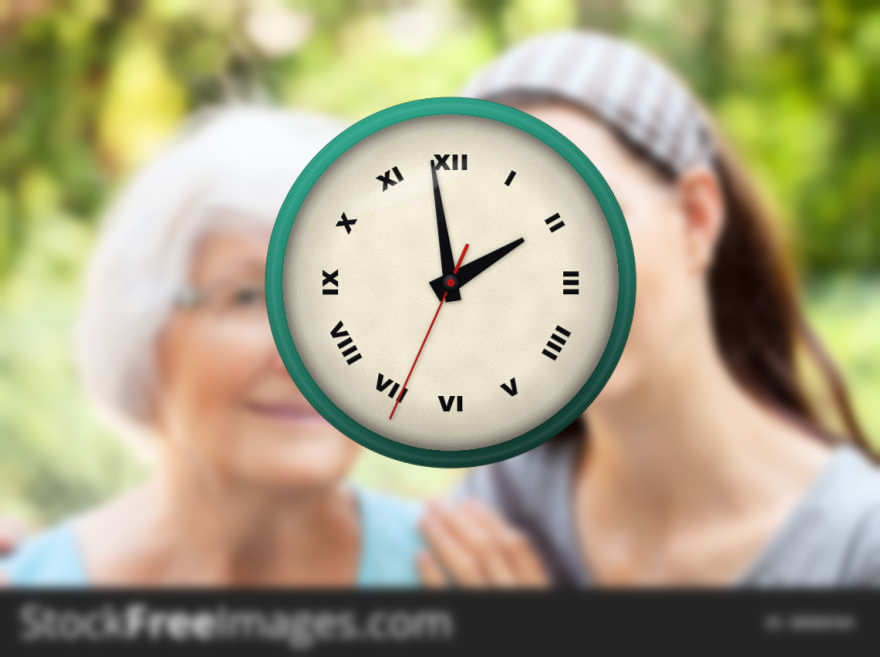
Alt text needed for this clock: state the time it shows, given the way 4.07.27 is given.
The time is 1.58.34
